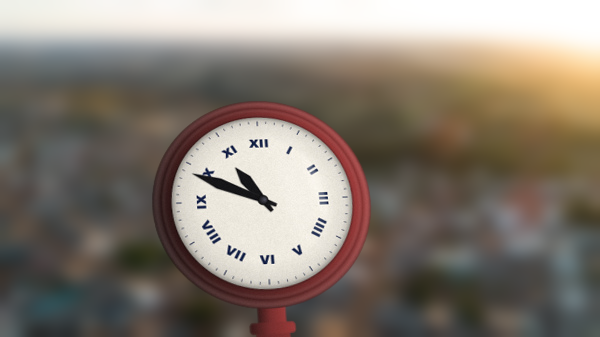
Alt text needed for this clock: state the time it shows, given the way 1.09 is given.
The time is 10.49
